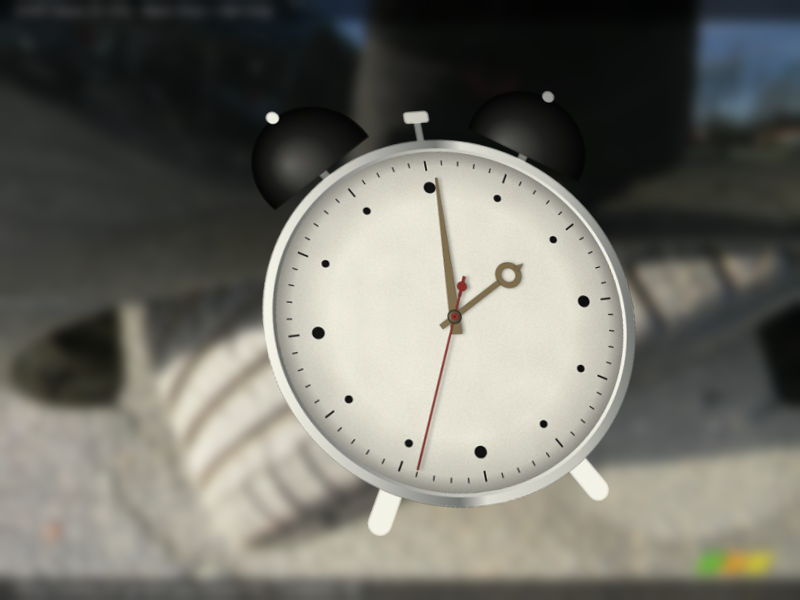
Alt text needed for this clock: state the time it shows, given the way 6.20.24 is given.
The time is 2.00.34
